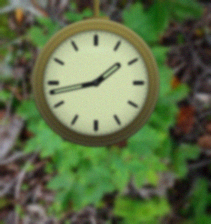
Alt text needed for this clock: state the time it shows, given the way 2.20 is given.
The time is 1.43
